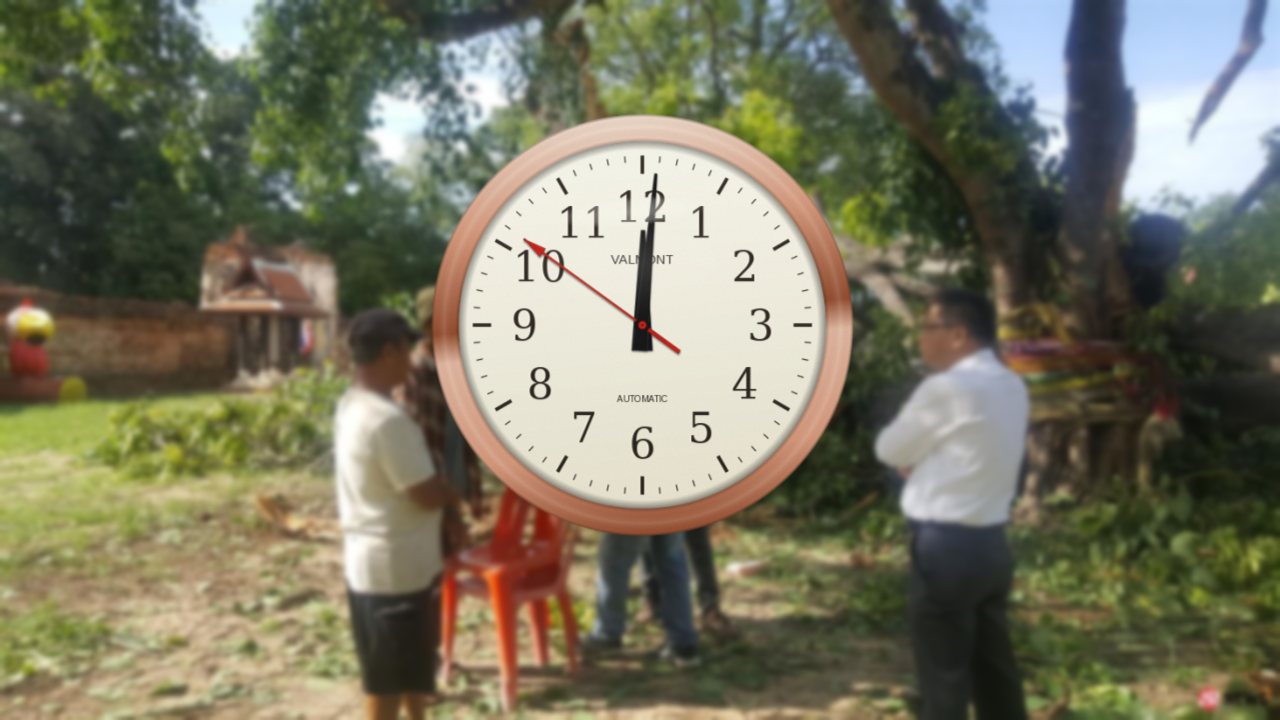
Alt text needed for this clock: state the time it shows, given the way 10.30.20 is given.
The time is 12.00.51
